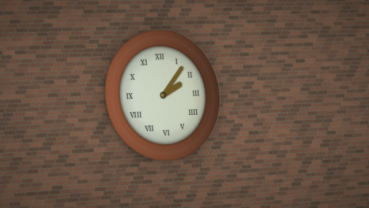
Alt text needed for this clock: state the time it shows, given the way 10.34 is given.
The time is 2.07
